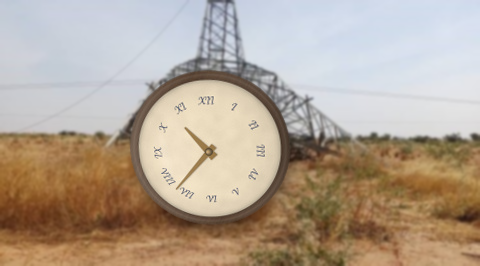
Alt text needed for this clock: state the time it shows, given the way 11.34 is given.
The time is 10.37
